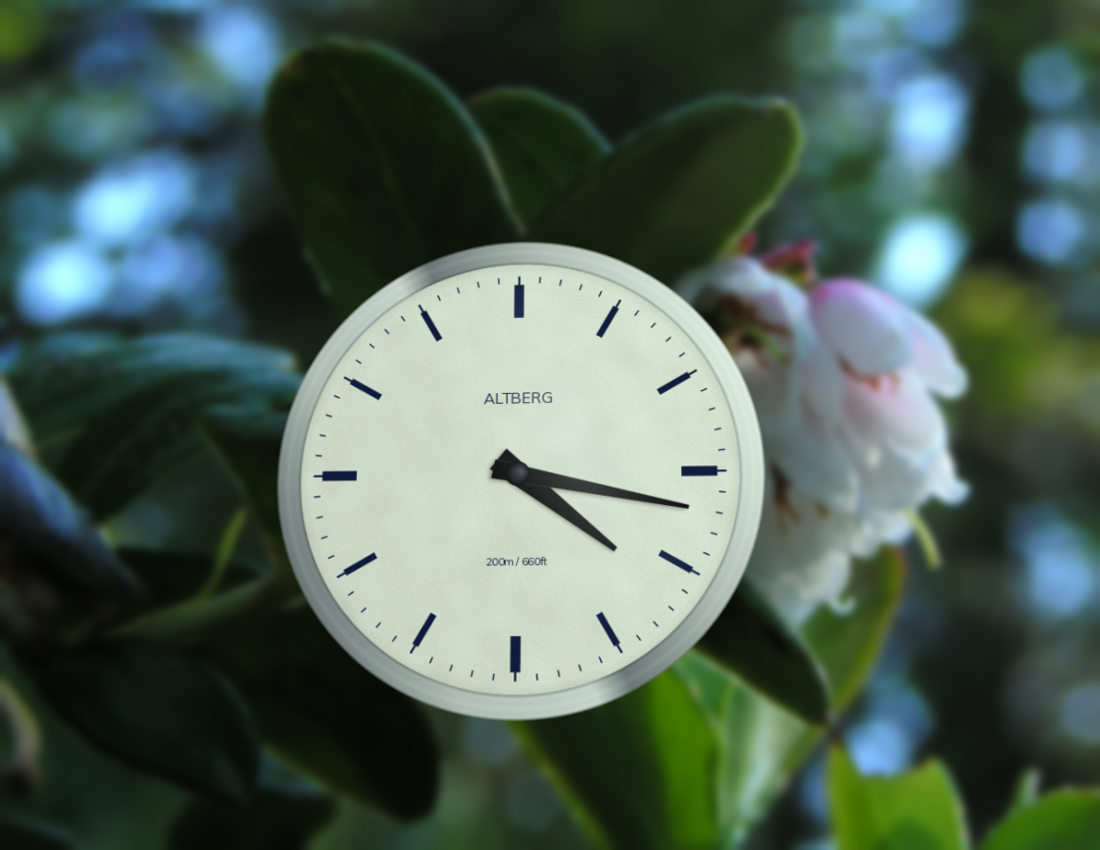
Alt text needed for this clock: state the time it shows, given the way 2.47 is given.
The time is 4.17
